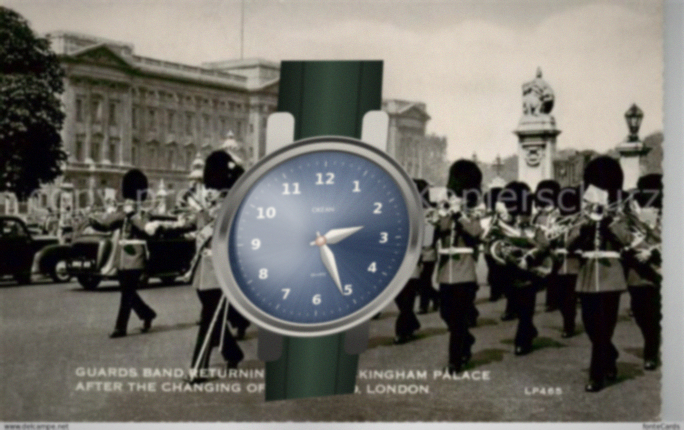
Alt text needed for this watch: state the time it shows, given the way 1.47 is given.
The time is 2.26
